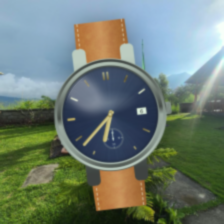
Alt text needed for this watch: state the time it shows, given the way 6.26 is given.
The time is 6.38
